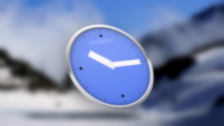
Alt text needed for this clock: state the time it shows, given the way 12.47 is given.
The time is 10.15
